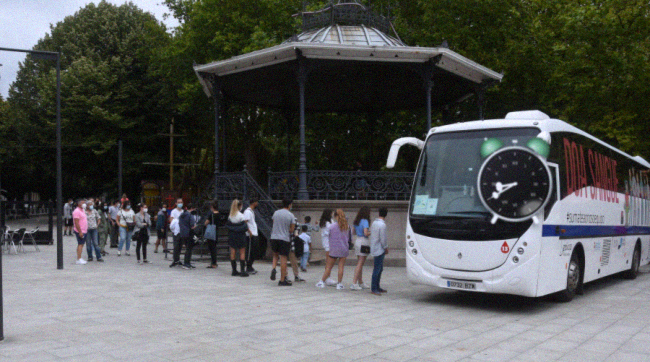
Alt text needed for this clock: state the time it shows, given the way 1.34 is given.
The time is 8.40
